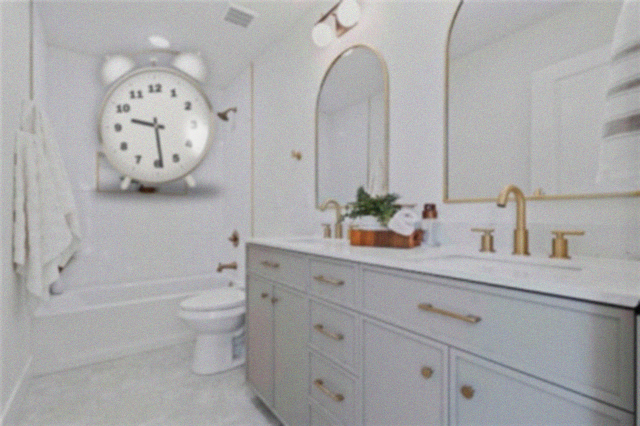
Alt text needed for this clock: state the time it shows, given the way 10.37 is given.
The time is 9.29
